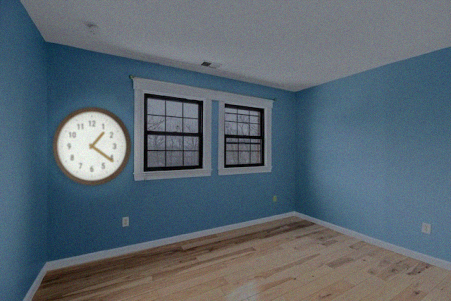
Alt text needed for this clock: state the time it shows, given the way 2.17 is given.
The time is 1.21
